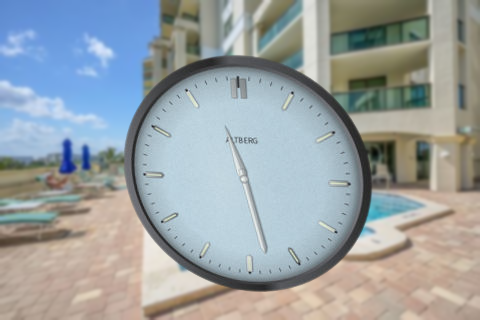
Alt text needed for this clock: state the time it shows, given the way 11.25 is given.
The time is 11.28
